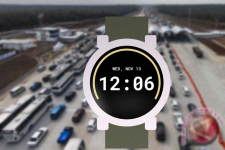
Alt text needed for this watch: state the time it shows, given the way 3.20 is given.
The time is 12.06
